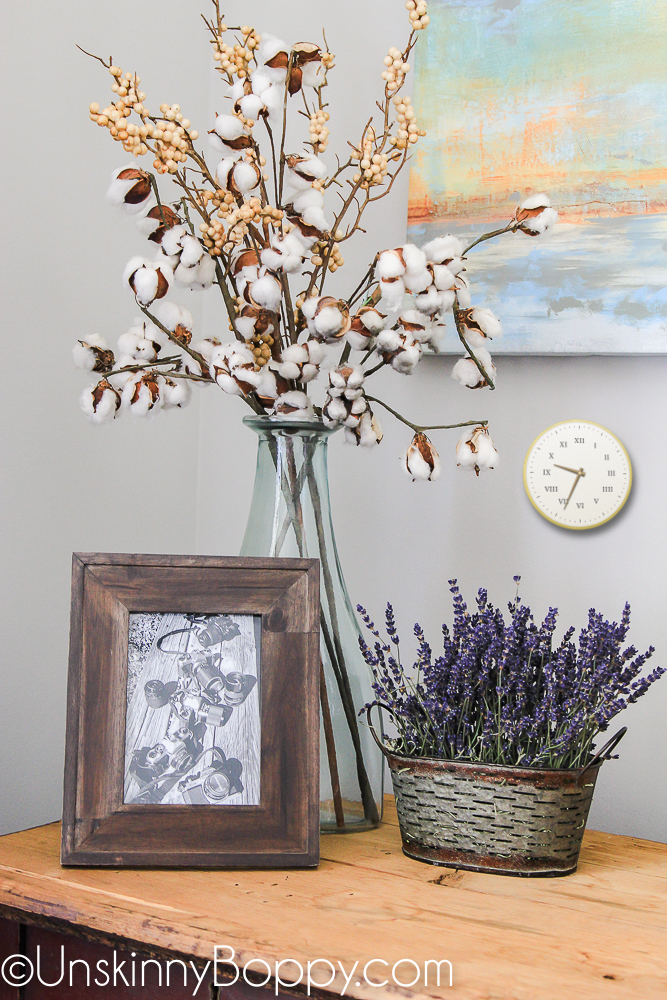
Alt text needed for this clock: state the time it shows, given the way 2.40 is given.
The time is 9.34
